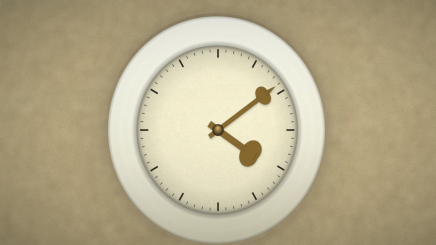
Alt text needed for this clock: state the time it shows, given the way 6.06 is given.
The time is 4.09
